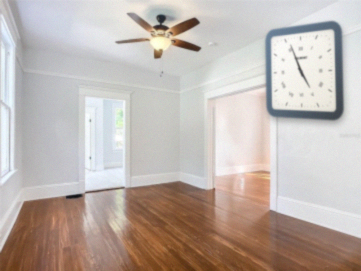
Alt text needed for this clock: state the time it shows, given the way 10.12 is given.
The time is 4.56
